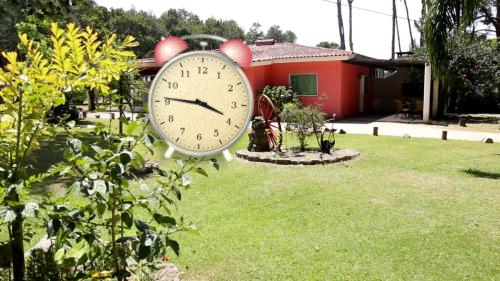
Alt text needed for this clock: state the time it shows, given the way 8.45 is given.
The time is 3.46
